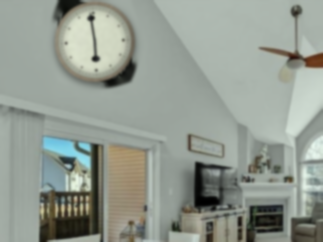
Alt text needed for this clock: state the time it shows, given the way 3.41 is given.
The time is 5.59
